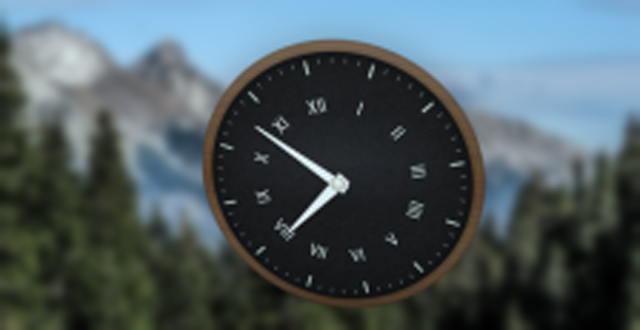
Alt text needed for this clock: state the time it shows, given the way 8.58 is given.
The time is 7.53
